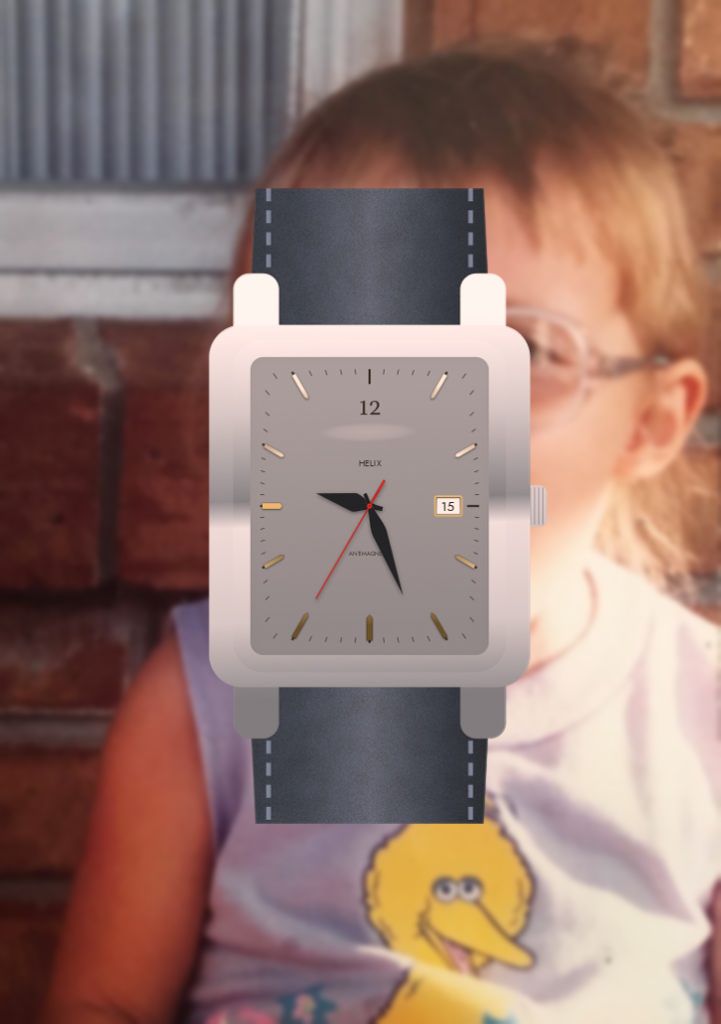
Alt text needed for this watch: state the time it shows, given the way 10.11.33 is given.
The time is 9.26.35
